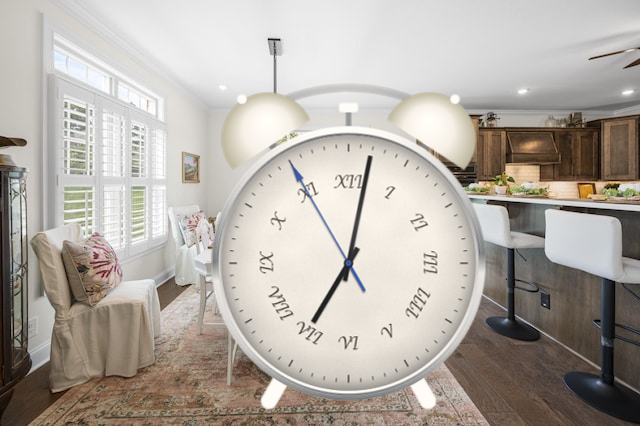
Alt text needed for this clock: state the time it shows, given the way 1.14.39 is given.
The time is 7.01.55
